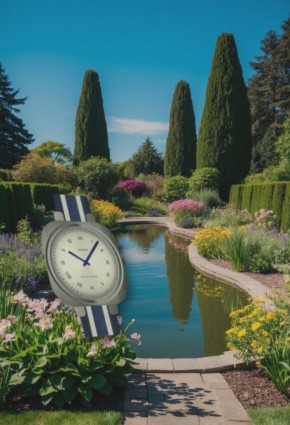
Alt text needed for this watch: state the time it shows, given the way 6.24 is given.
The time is 10.07
